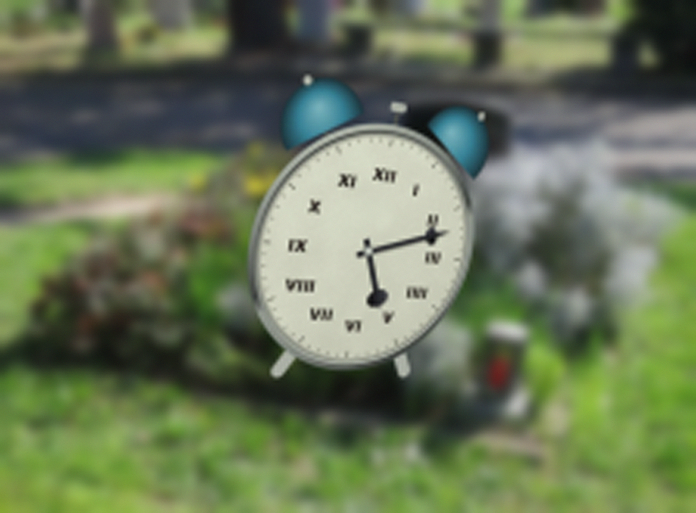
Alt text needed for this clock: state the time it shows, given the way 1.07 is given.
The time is 5.12
